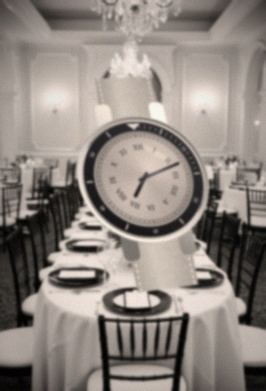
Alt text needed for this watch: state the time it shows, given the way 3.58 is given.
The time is 7.12
